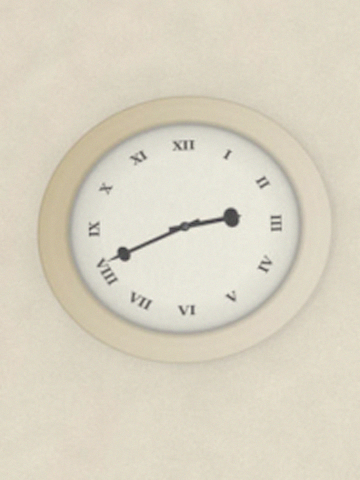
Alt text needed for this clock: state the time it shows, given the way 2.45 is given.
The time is 2.41
